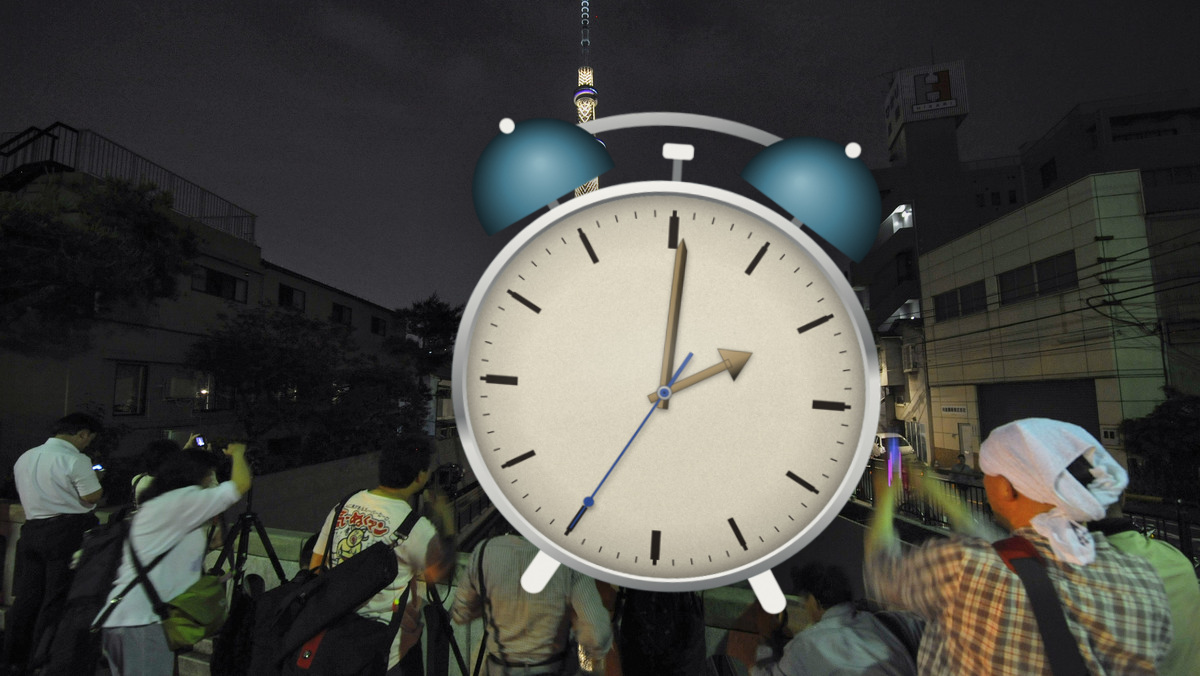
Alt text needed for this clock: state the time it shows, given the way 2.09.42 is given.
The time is 2.00.35
